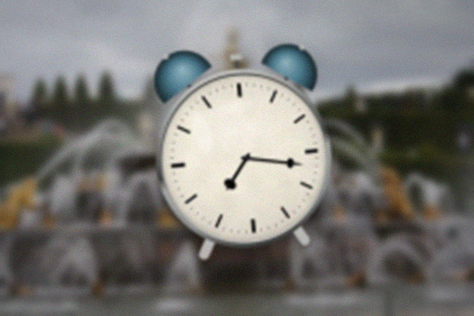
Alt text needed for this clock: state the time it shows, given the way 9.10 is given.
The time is 7.17
